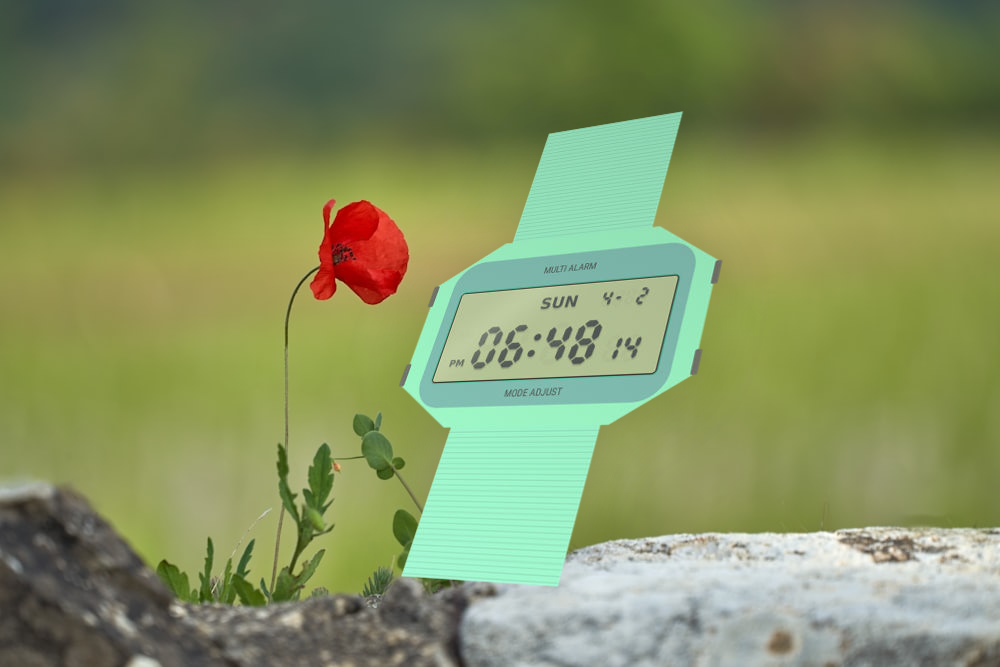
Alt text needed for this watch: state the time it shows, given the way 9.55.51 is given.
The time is 6.48.14
